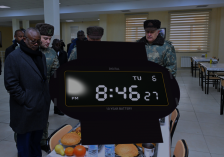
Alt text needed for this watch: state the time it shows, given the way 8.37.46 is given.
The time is 8.46.27
